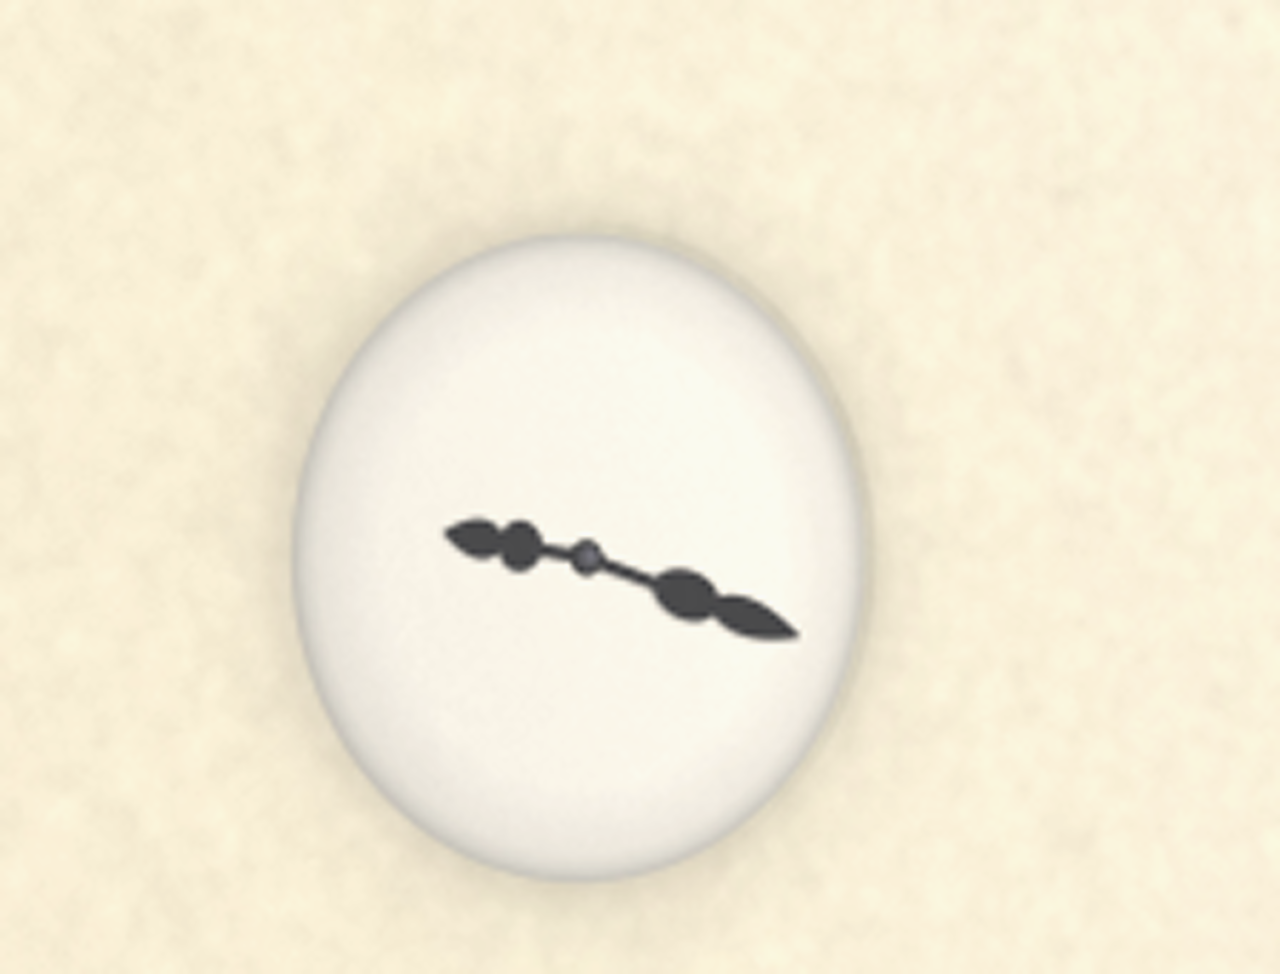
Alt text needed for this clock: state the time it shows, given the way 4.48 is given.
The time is 9.18
